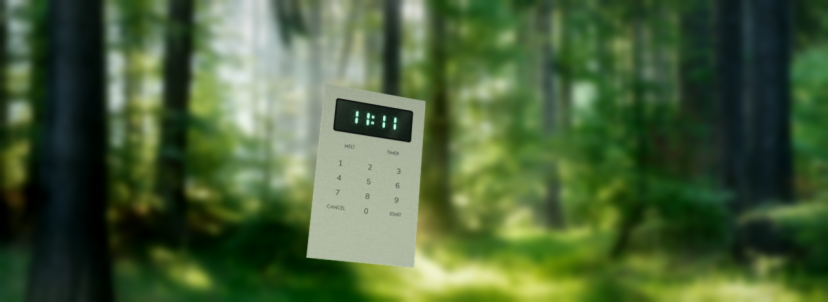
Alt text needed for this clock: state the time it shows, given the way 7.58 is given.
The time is 11.11
